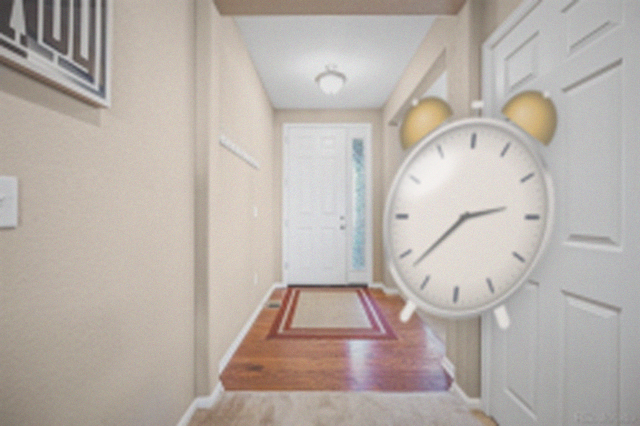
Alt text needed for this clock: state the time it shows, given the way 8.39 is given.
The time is 2.38
